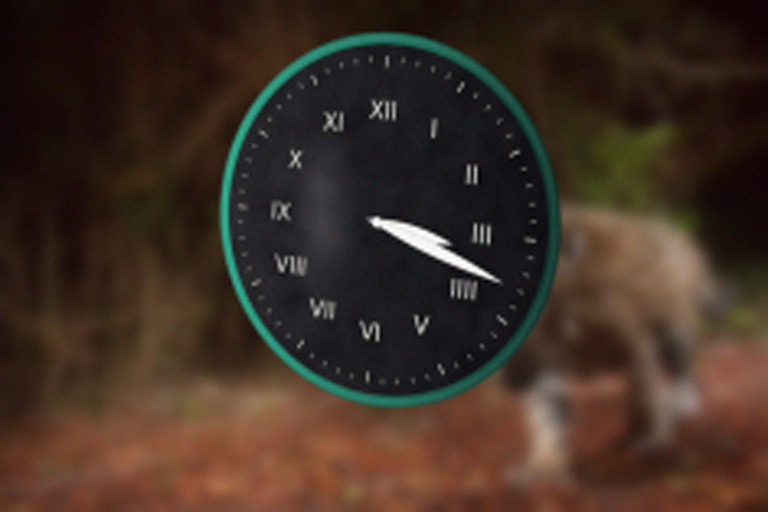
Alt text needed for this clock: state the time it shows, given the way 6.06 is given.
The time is 3.18
